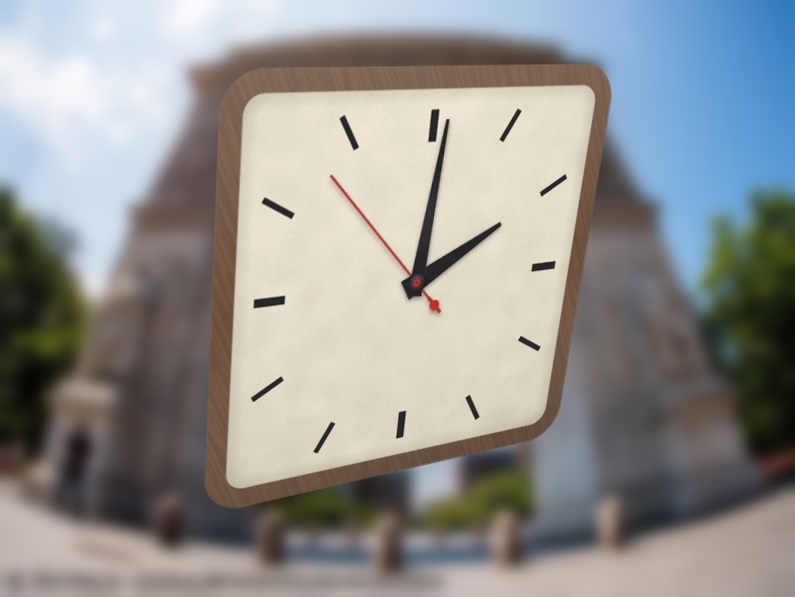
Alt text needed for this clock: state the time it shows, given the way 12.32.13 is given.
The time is 2.00.53
